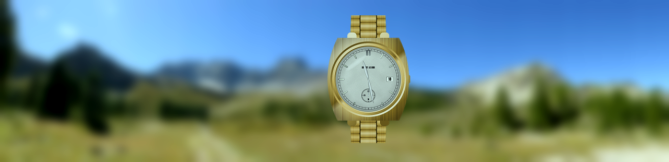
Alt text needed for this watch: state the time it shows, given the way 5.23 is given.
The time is 11.28
